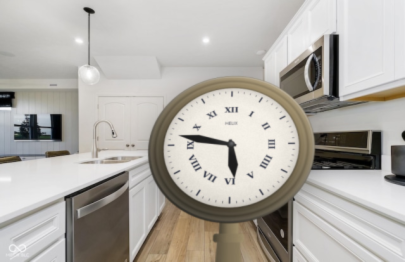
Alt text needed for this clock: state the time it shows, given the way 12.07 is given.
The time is 5.47
